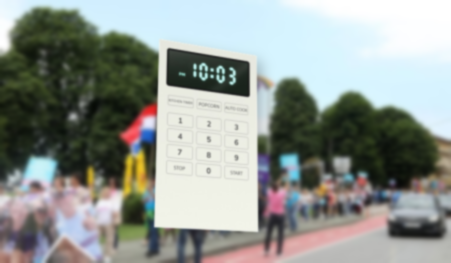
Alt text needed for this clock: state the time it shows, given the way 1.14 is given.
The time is 10.03
